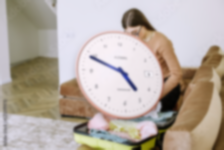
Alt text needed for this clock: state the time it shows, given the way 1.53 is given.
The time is 4.49
